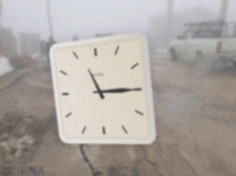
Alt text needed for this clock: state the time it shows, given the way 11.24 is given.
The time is 11.15
